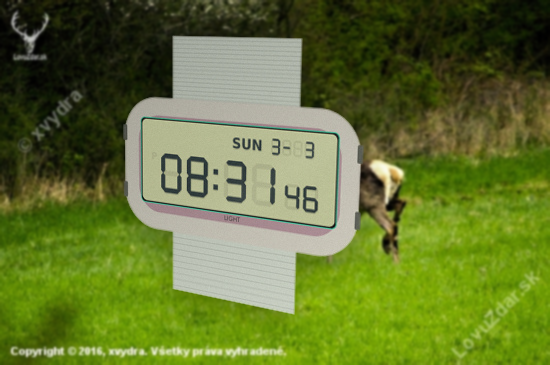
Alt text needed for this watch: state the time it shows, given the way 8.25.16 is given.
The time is 8.31.46
